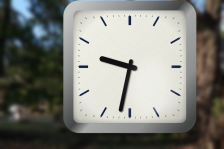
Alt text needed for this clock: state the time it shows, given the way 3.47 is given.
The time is 9.32
